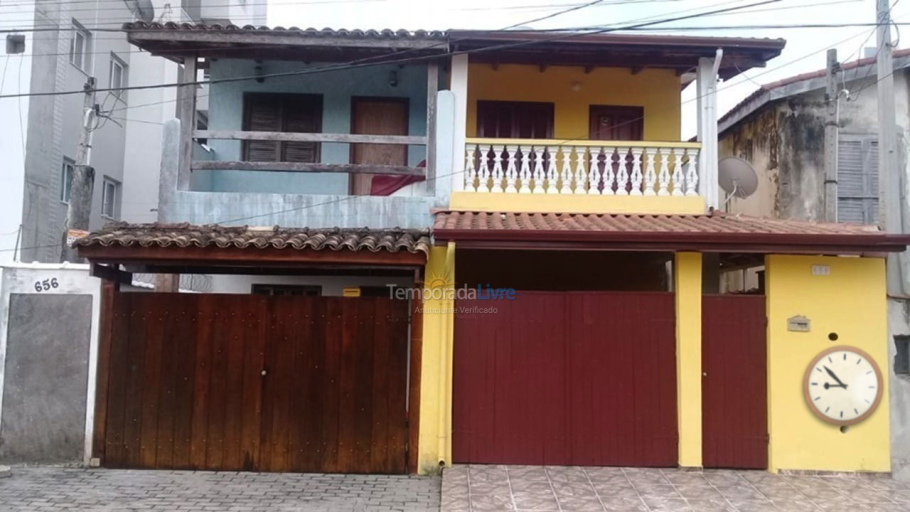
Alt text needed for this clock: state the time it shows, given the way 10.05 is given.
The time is 8.52
